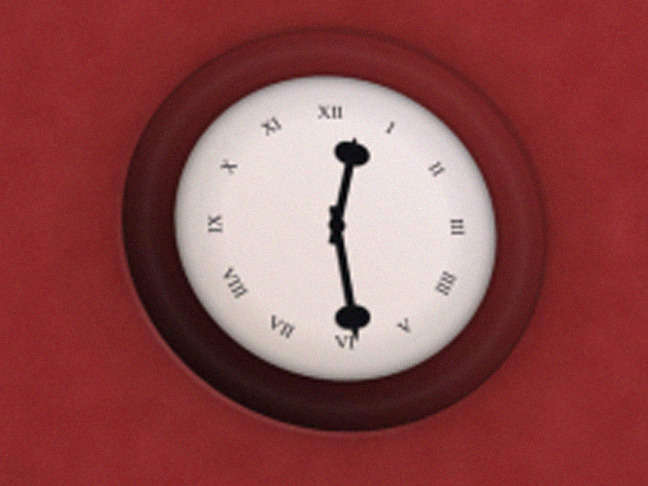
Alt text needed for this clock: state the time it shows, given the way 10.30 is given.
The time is 12.29
